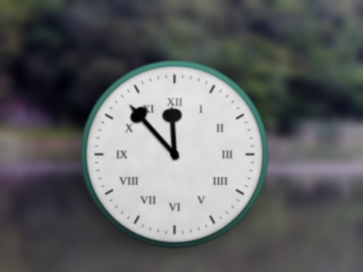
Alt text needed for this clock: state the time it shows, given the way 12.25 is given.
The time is 11.53
